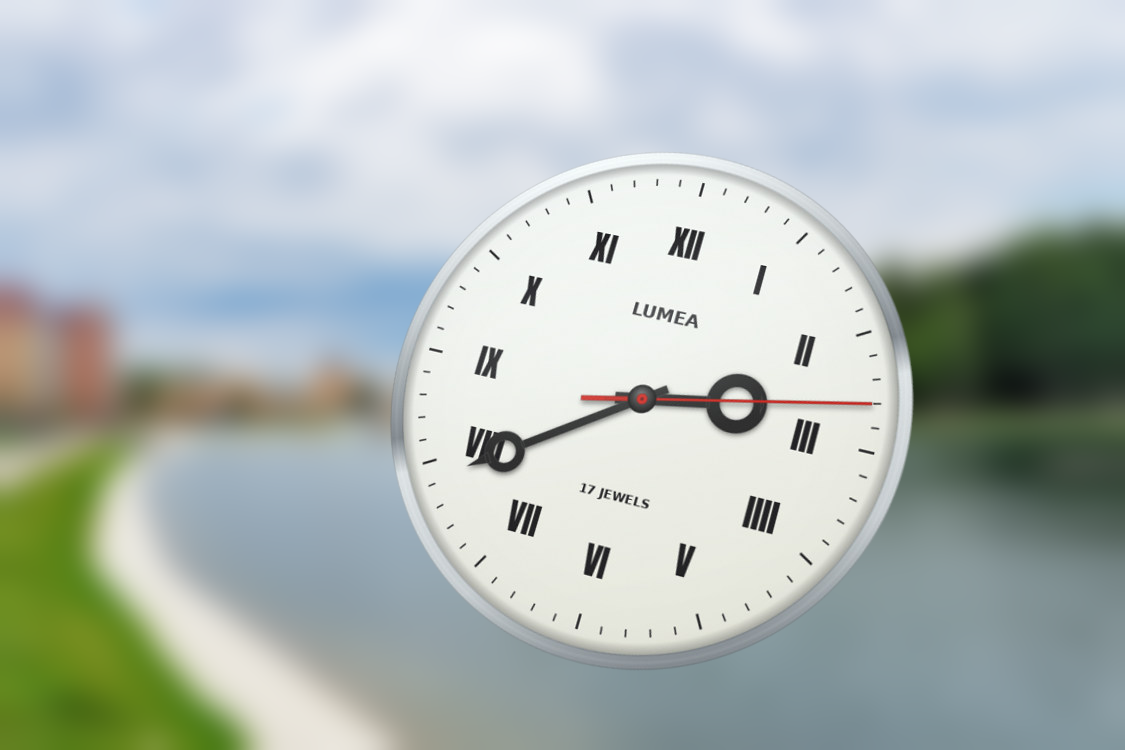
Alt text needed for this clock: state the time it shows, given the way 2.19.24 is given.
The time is 2.39.13
